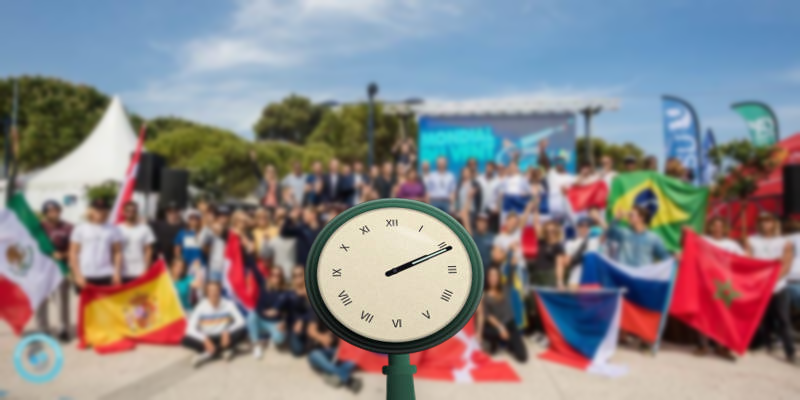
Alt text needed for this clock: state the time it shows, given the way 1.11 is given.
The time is 2.11
